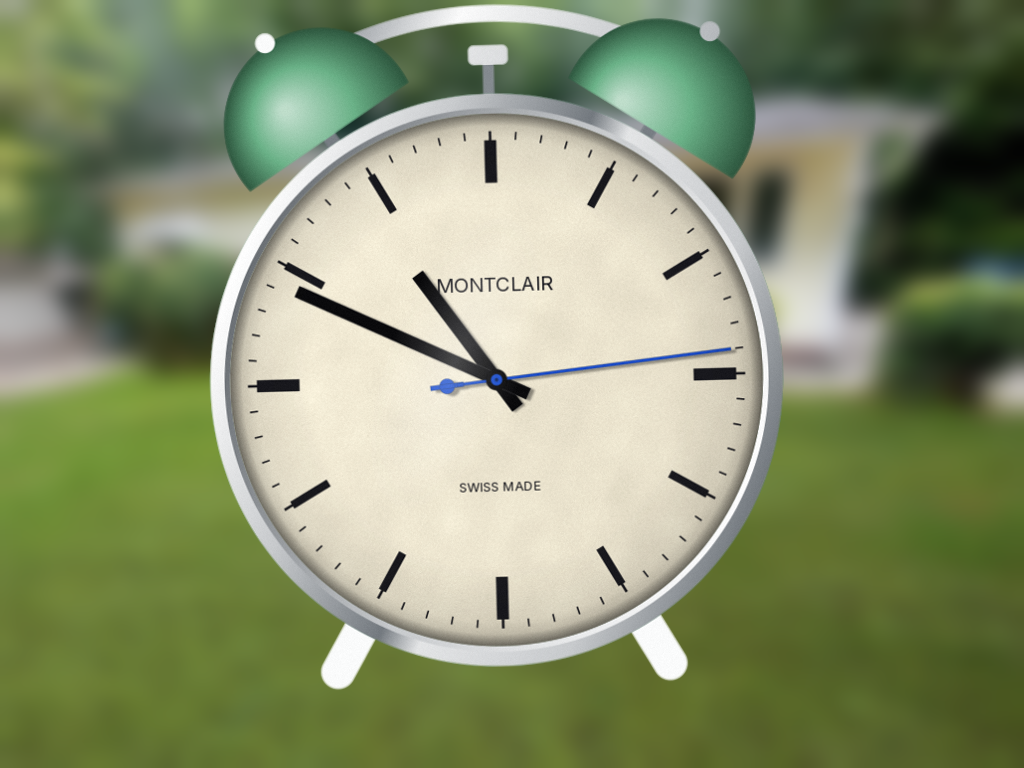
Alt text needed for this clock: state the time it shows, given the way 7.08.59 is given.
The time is 10.49.14
